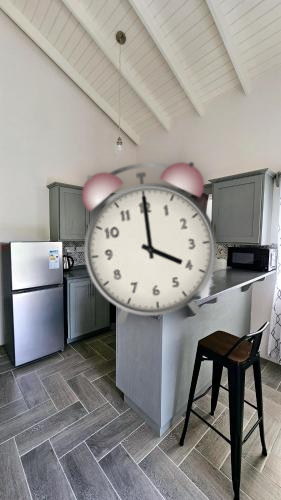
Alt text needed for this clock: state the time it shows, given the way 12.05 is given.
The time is 4.00
